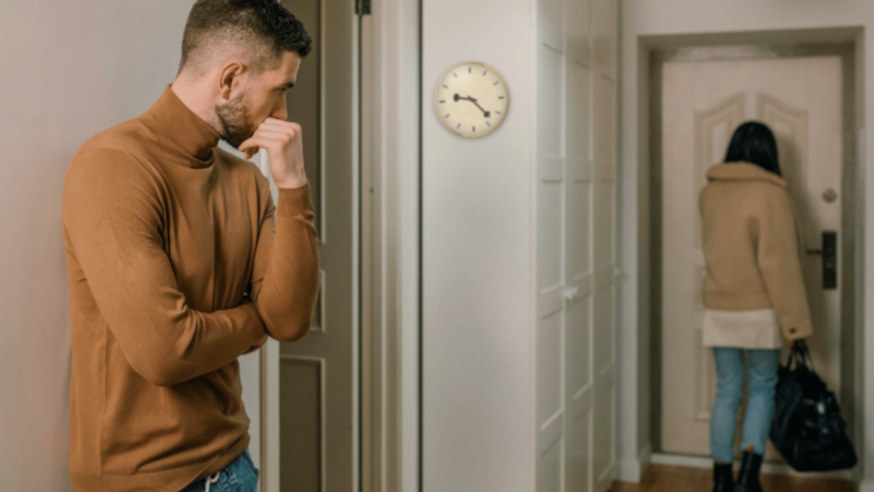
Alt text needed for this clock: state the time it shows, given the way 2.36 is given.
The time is 9.23
